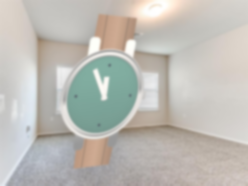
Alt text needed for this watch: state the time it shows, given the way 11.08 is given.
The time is 11.55
